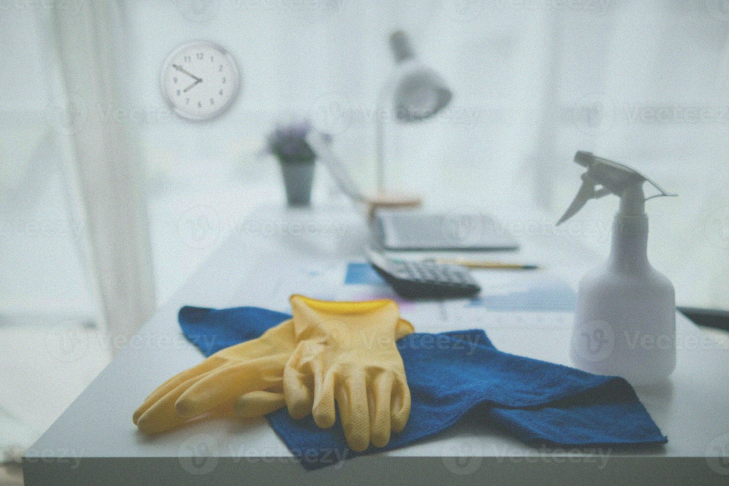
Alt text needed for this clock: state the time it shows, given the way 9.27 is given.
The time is 7.50
